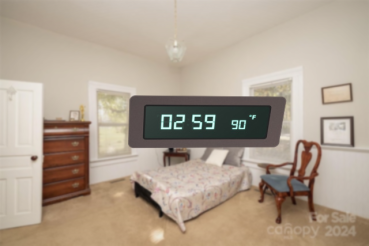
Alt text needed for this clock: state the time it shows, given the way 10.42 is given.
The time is 2.59
